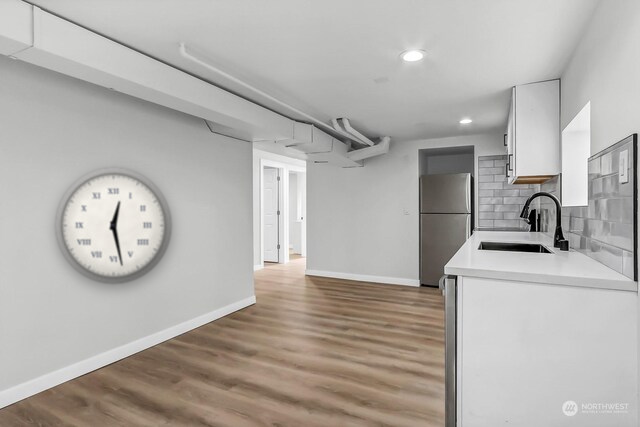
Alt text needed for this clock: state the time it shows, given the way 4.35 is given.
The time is 12.28
